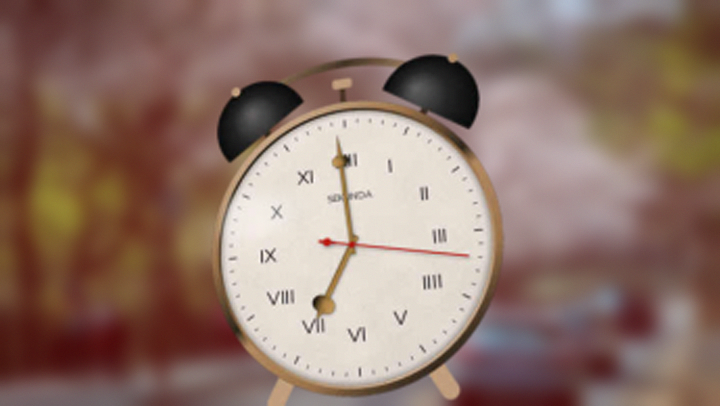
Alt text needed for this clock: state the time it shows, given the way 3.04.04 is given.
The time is 6.59.17
